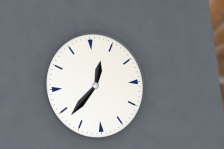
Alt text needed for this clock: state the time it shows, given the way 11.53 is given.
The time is 12.38
